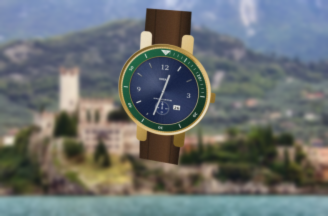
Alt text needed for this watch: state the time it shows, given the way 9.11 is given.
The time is 12.33
